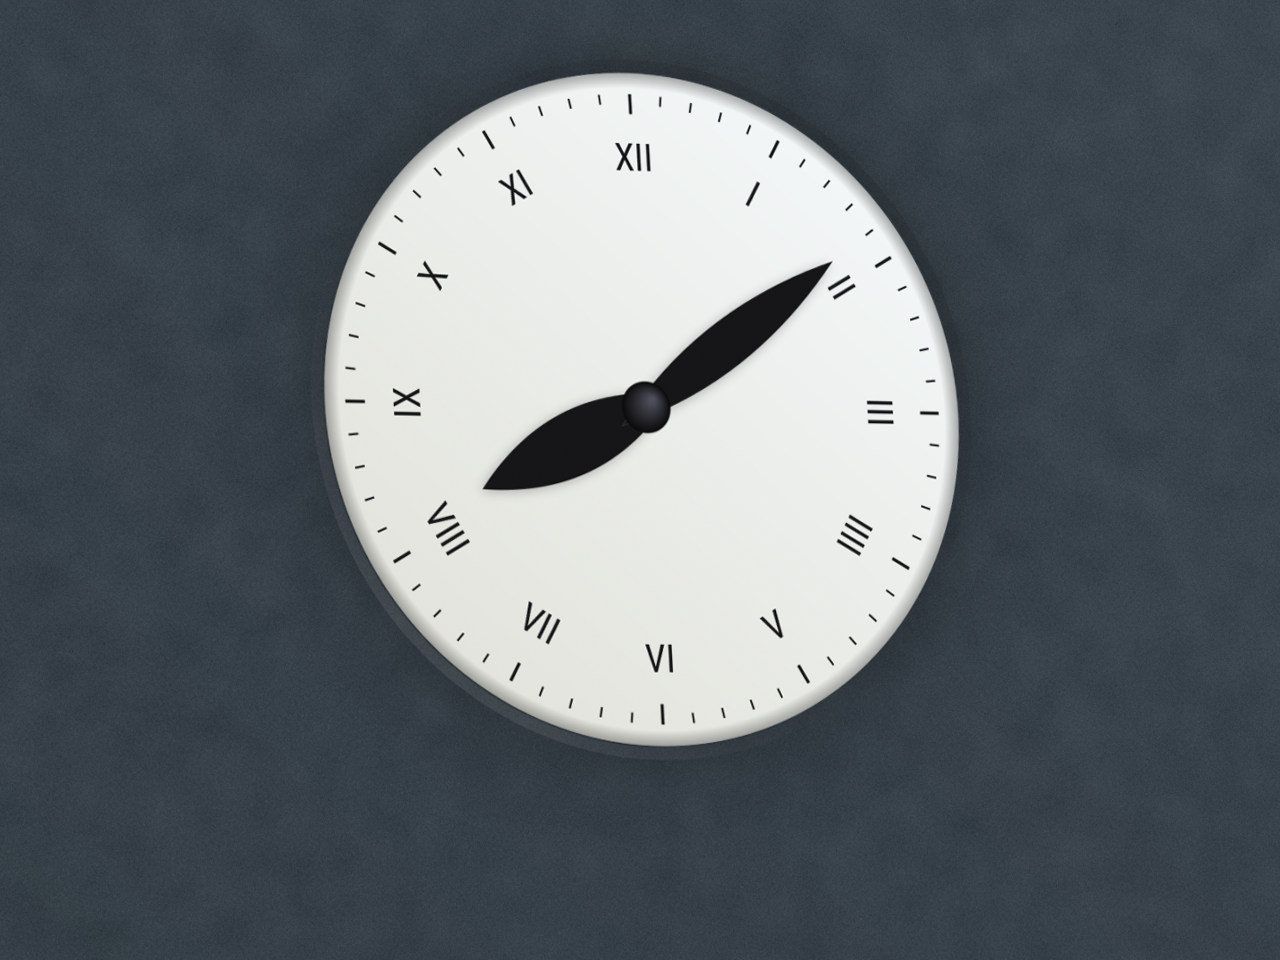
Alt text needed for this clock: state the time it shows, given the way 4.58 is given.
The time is 8.09
